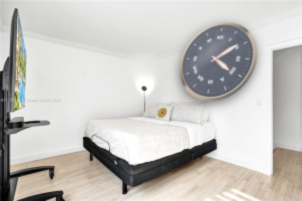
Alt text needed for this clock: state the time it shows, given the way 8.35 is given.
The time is 4.09
